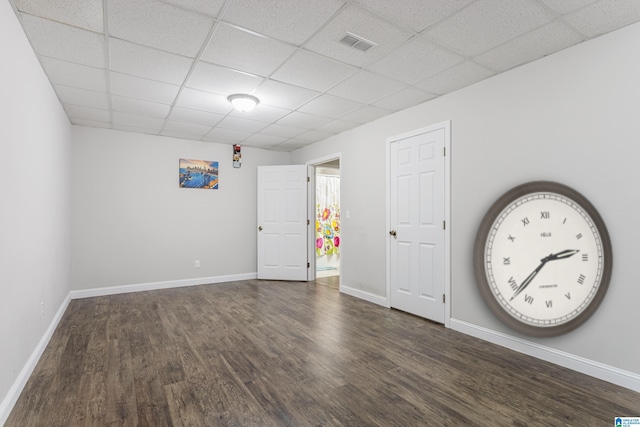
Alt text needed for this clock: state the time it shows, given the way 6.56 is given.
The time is 2.38
